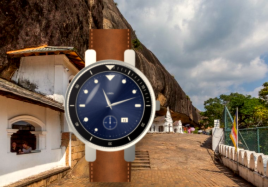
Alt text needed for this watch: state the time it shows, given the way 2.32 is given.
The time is 11.12
